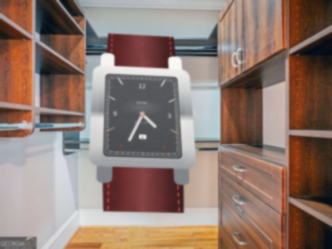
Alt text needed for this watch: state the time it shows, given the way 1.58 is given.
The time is 4.34
